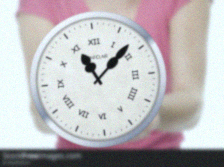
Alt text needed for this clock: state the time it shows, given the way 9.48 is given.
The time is 11.08
